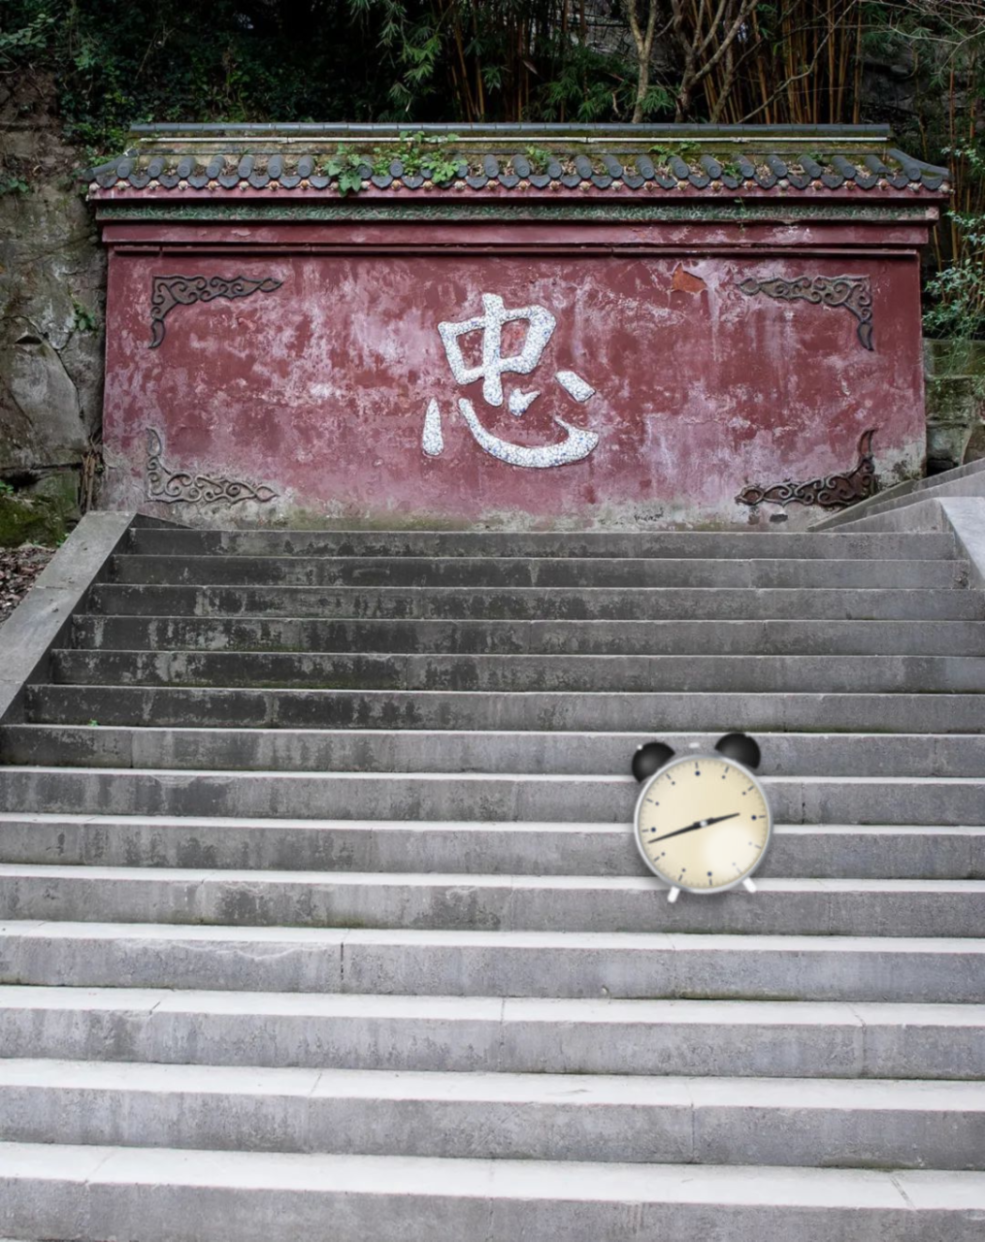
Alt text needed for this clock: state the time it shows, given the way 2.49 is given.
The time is 2.43
